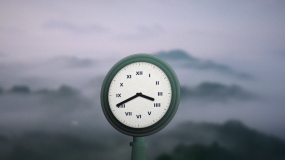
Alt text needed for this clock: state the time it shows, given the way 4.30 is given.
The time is 3.41
